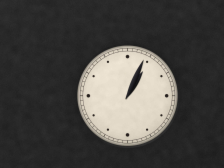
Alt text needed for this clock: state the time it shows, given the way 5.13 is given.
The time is 1.04
